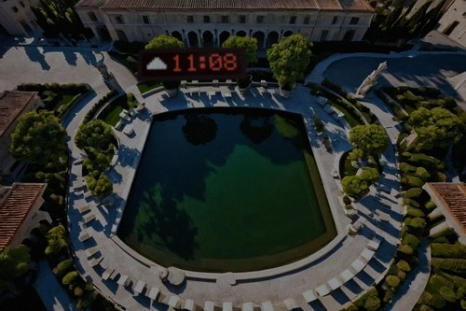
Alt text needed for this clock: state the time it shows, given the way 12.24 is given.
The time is 11.08
